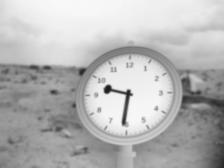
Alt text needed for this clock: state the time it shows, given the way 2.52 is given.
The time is 9.31
